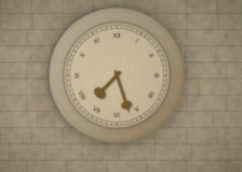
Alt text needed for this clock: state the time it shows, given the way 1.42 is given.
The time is 7.27
